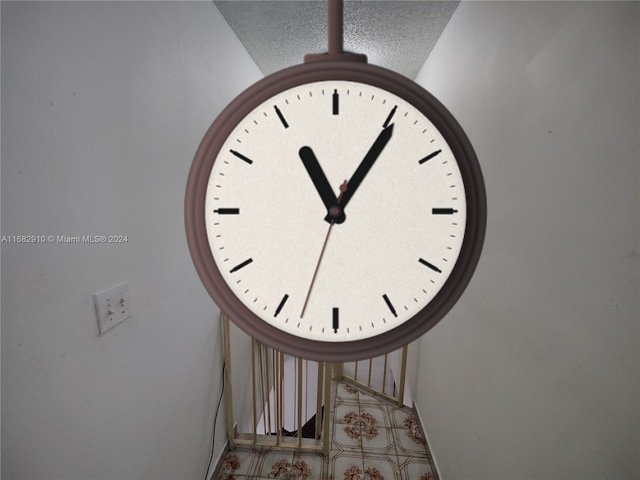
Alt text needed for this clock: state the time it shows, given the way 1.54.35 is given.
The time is 11.05.33
